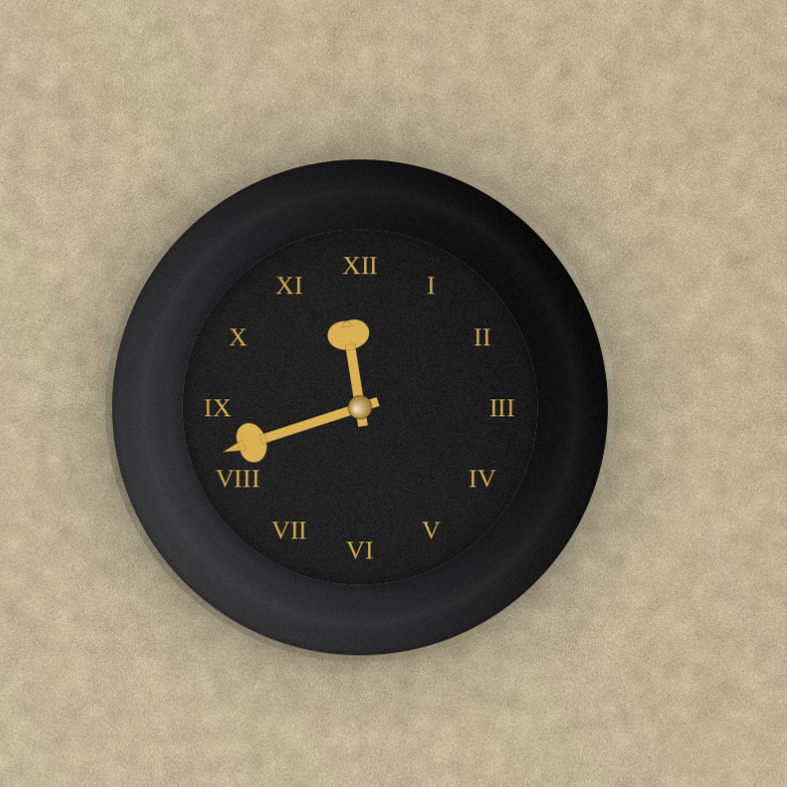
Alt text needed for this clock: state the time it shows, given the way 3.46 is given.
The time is 11.42
